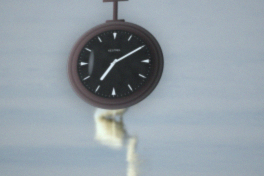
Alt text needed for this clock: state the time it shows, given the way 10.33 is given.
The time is 7.10
